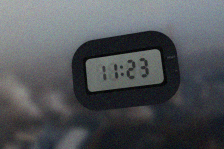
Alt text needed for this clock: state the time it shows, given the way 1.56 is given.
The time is 11.23
